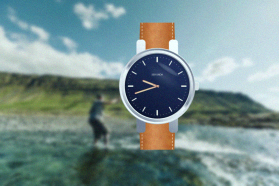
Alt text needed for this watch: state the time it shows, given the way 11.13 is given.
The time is 9.42
